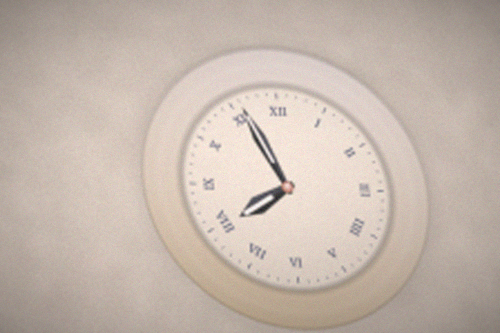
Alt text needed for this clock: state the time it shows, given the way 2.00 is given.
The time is 7.56
